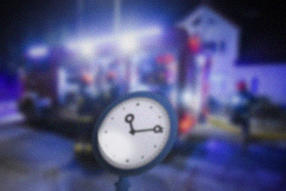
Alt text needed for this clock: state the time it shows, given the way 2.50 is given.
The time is 11.14
